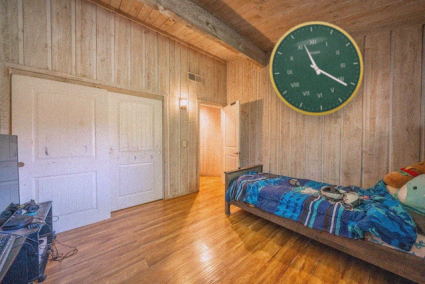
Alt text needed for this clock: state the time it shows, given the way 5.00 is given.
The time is 11.21
